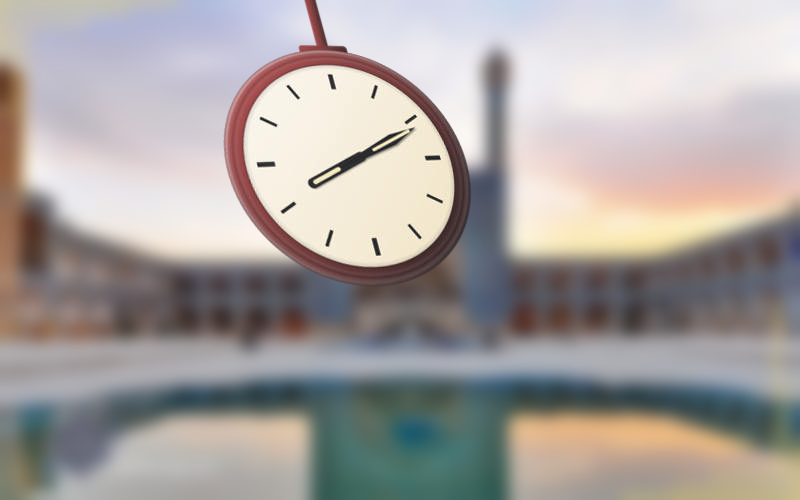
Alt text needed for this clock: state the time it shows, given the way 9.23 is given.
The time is 8.11
